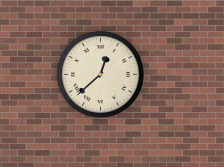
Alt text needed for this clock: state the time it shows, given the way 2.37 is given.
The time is 12.38
